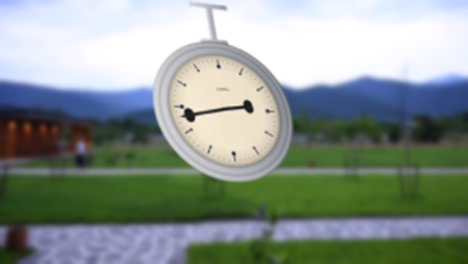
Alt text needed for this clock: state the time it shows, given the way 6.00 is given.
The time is 2.43
